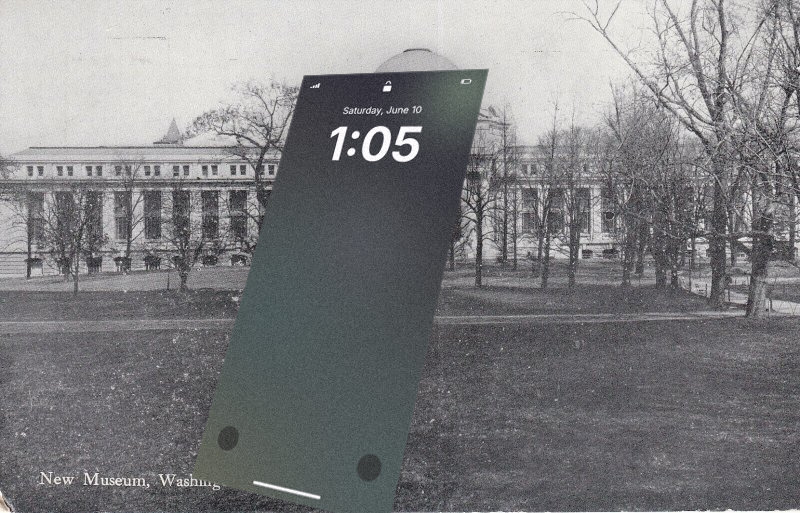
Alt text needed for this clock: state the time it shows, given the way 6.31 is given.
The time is 1.05
